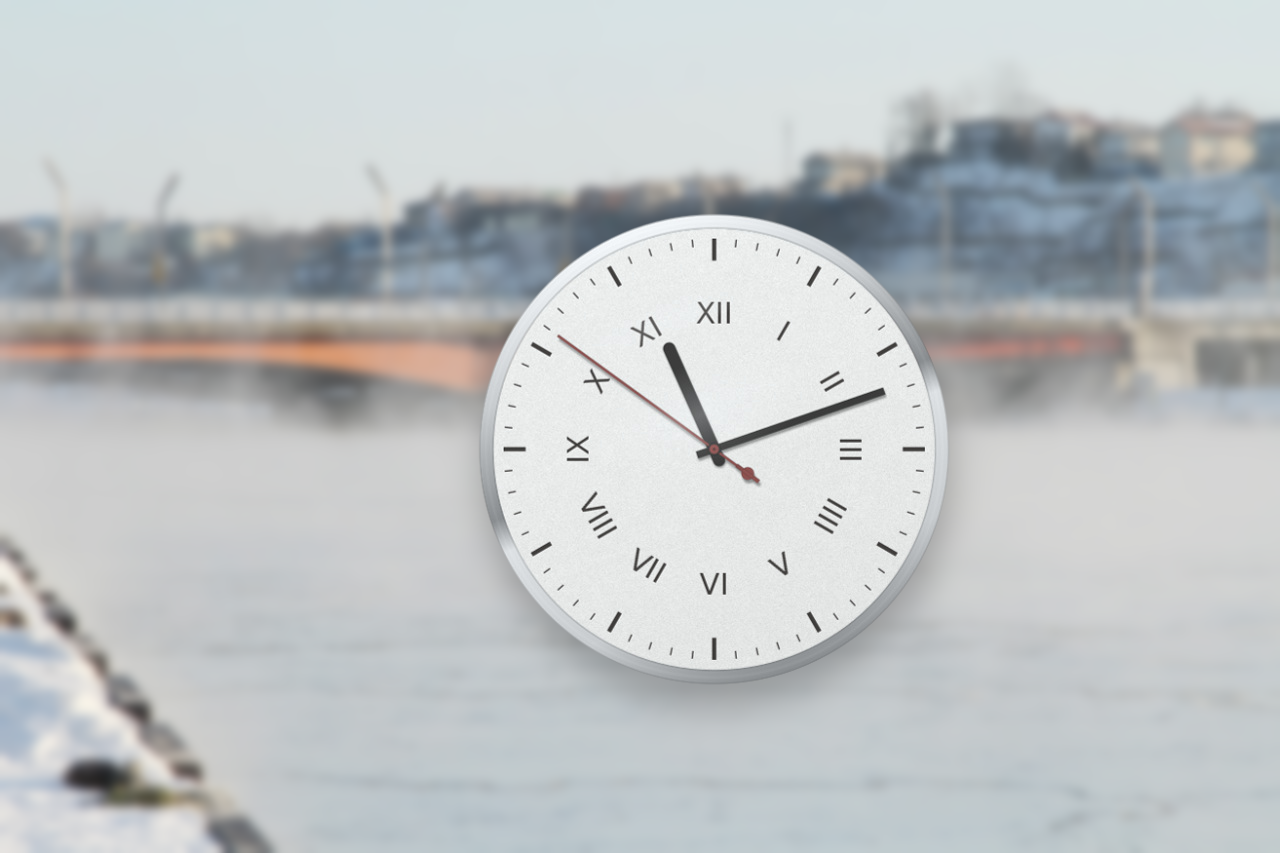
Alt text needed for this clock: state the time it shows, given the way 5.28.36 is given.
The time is 11.11.51
